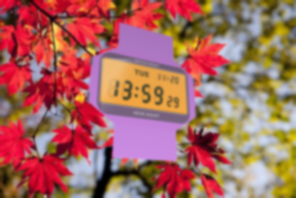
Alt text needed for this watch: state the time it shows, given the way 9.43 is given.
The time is 13.59
